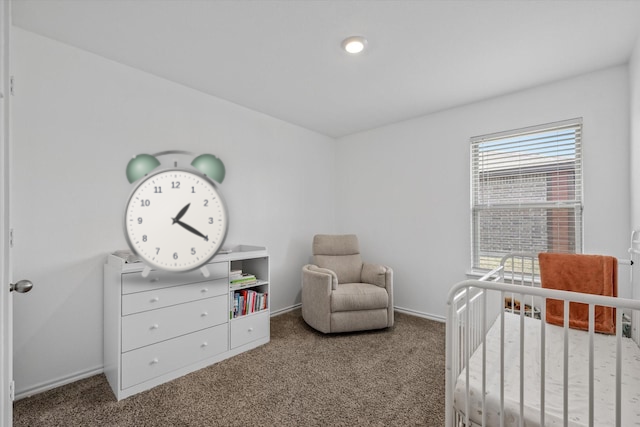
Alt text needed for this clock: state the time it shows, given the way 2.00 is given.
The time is 1.20
